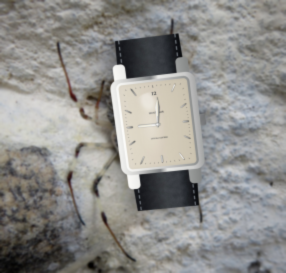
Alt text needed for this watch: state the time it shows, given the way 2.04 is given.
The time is 9.01
